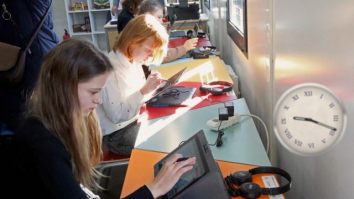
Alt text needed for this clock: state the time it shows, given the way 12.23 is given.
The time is 9.19
